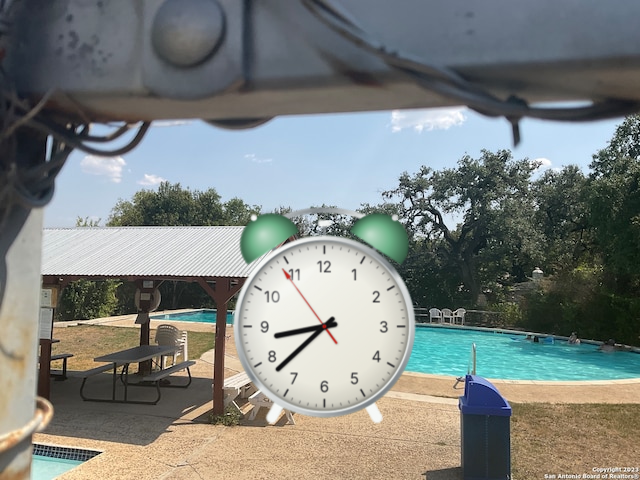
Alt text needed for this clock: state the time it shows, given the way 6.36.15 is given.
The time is 8.37.54
